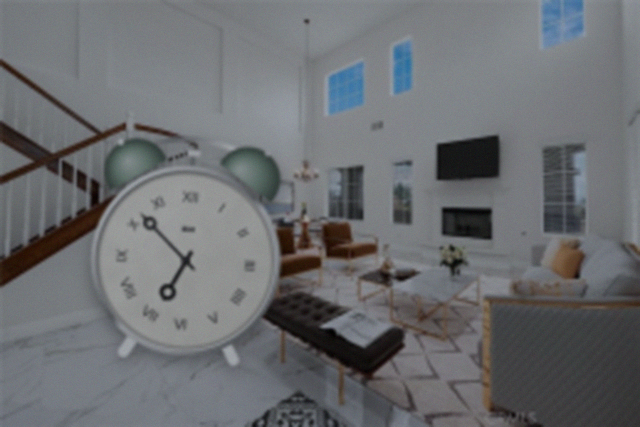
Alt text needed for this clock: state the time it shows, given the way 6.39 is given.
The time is 6.52
